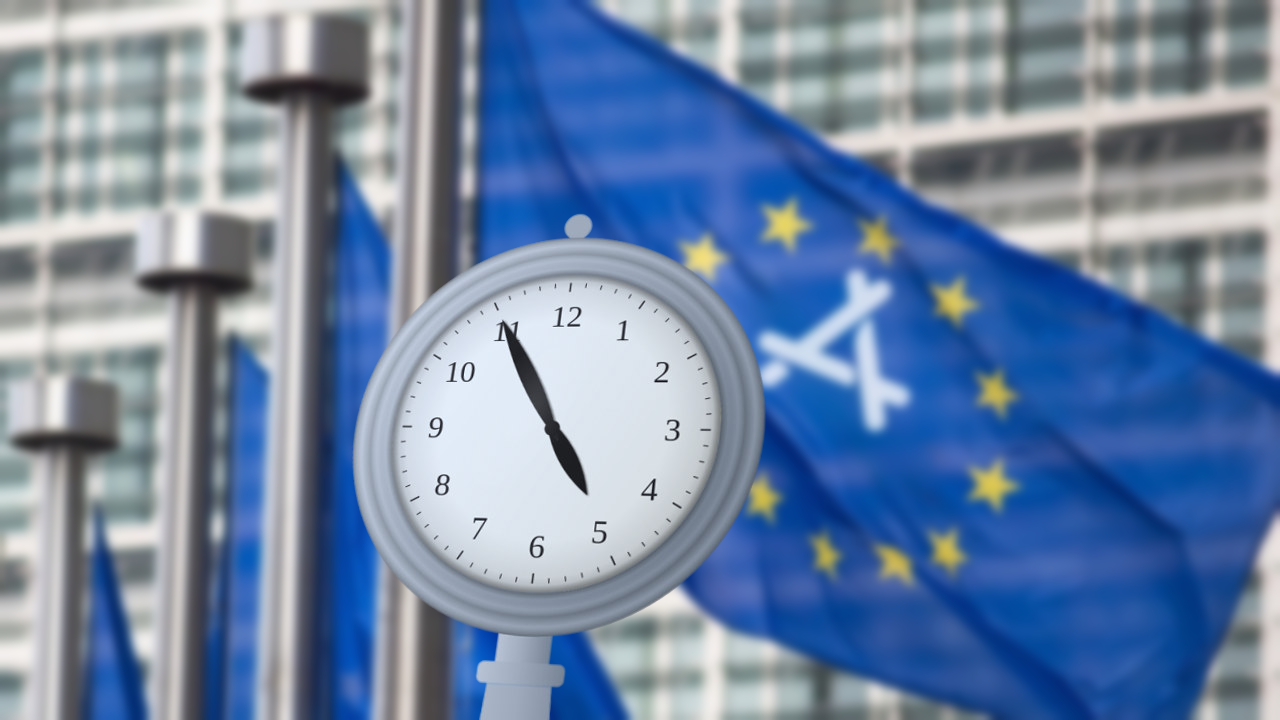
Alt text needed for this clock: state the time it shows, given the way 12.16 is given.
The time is 4.55
